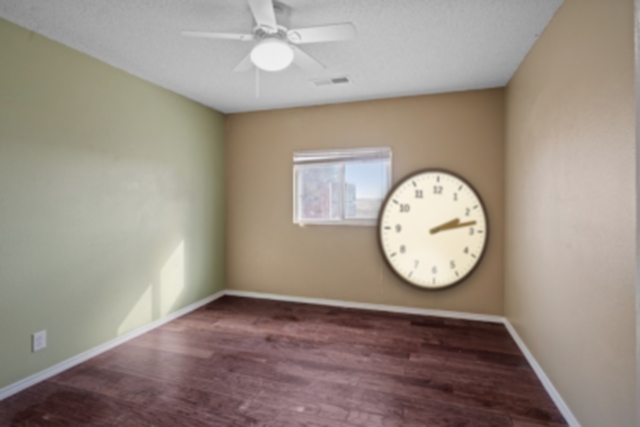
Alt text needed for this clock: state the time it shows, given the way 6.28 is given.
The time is 2.13
